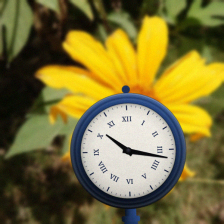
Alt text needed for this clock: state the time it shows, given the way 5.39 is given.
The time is 10.17
